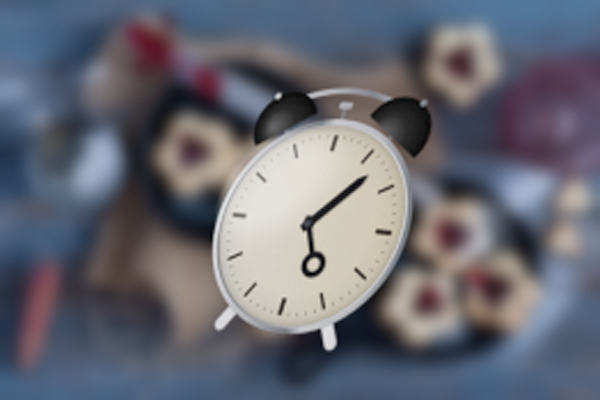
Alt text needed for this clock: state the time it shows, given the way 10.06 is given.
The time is 5.07
